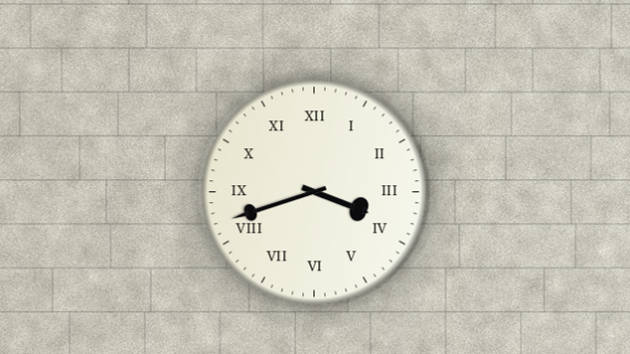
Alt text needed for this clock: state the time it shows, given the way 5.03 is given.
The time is 3.42
